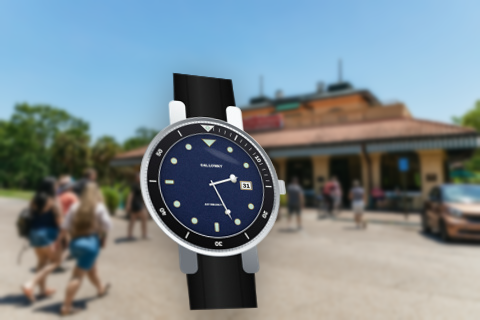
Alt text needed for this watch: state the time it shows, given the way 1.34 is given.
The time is 2.26
